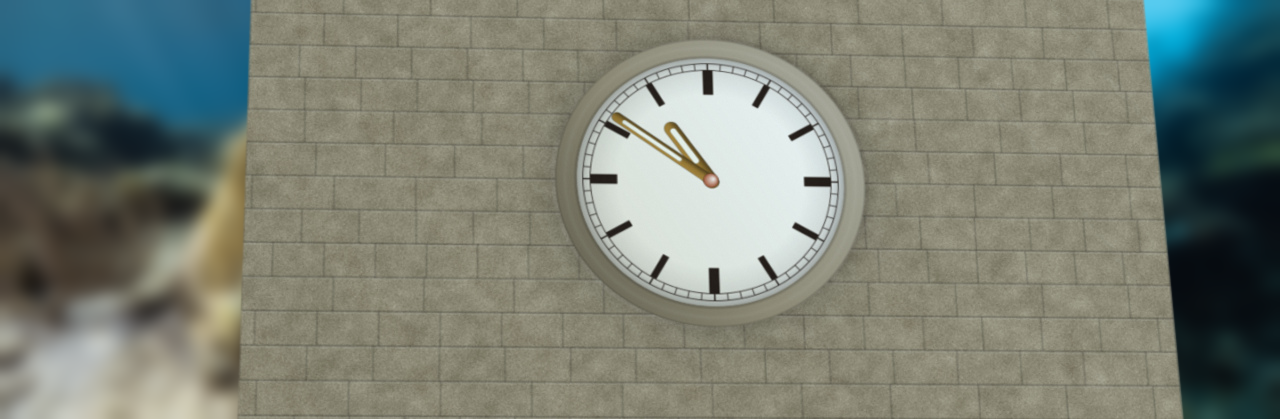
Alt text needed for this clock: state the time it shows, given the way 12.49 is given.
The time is 10.51
